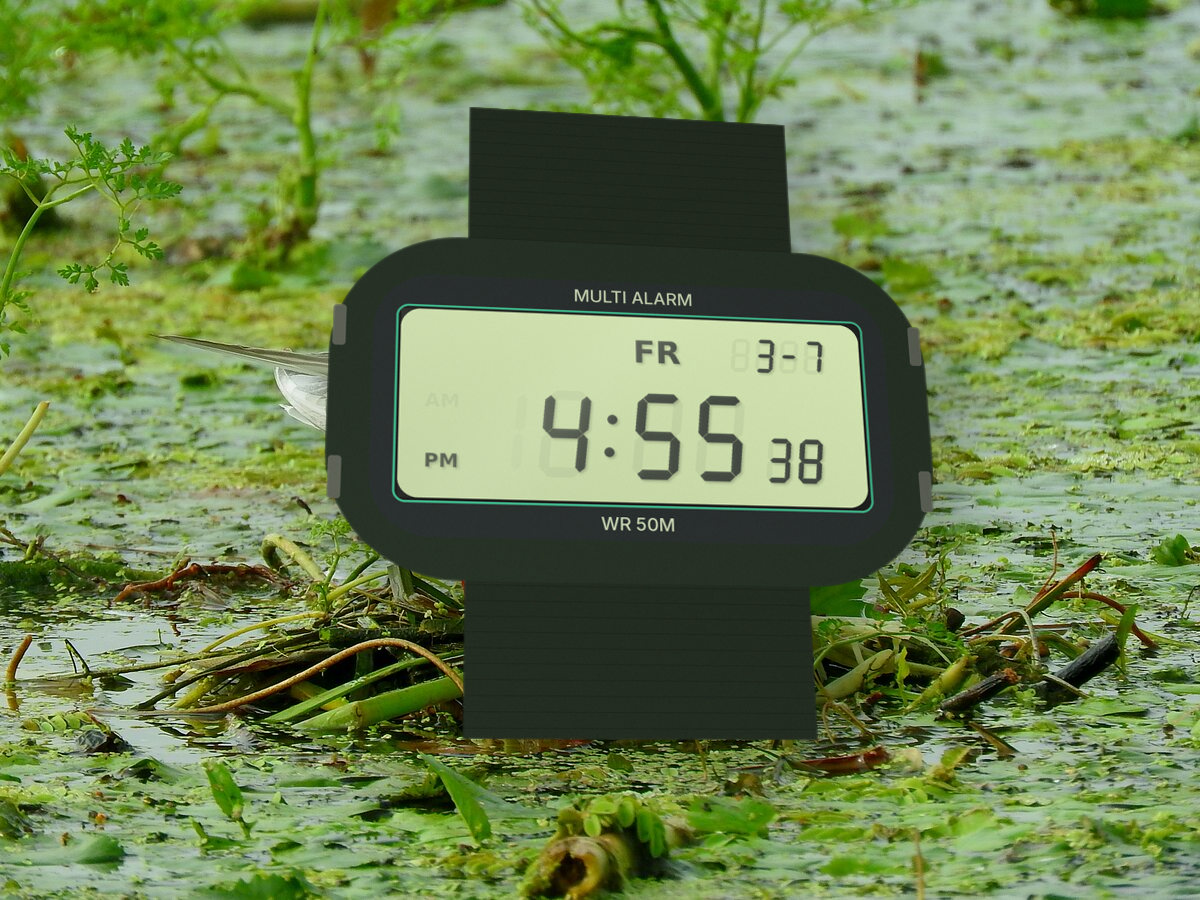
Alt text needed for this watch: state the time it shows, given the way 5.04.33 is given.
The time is 4.55.38
